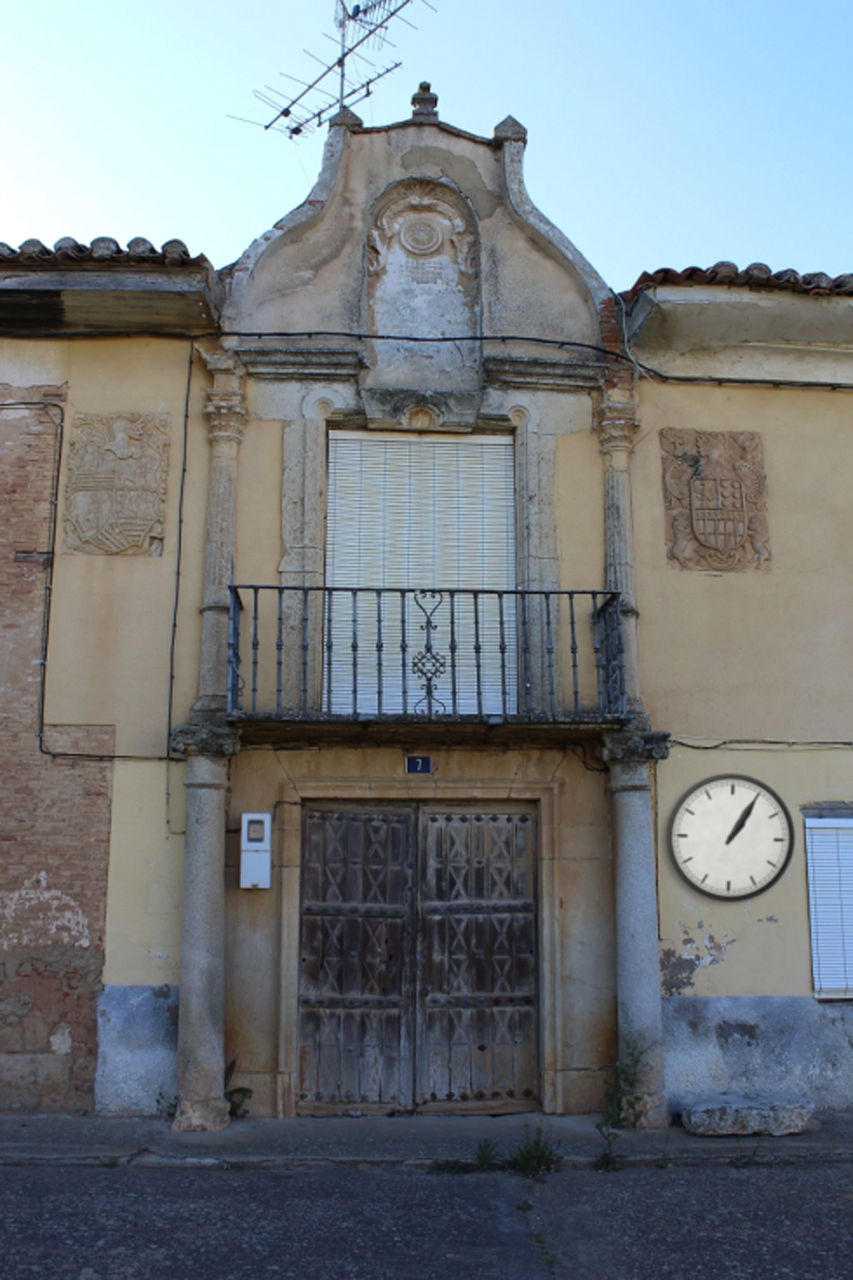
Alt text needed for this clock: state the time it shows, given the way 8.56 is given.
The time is 1.05
